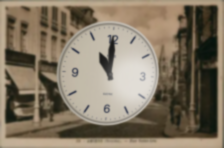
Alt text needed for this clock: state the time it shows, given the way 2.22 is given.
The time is 11.00
